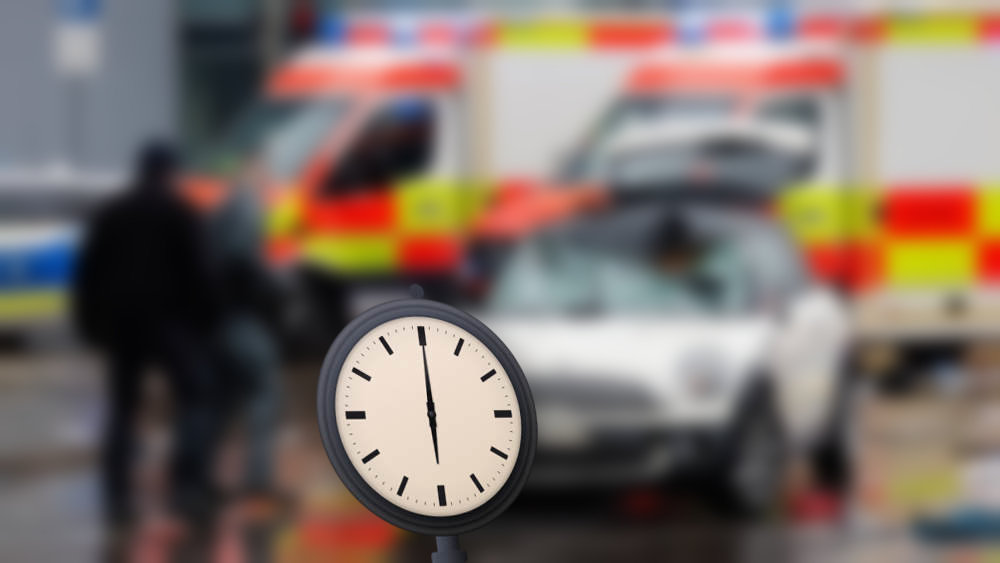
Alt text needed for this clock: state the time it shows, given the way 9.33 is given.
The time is 6.00
